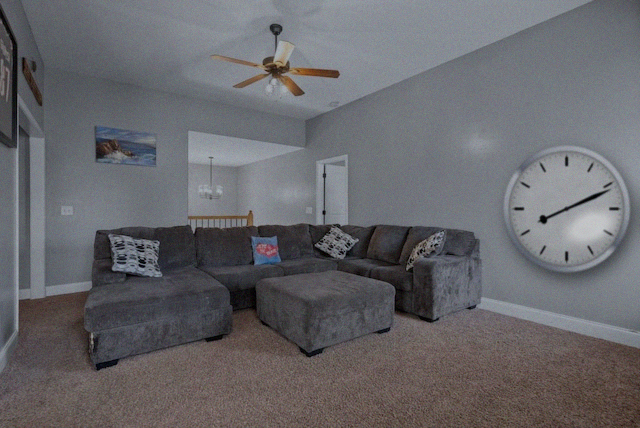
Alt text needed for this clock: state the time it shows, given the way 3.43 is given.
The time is 8.11
